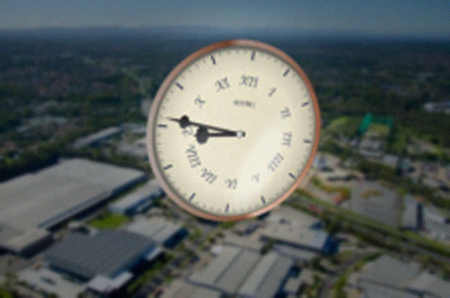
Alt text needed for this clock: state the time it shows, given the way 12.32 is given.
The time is 8.46
